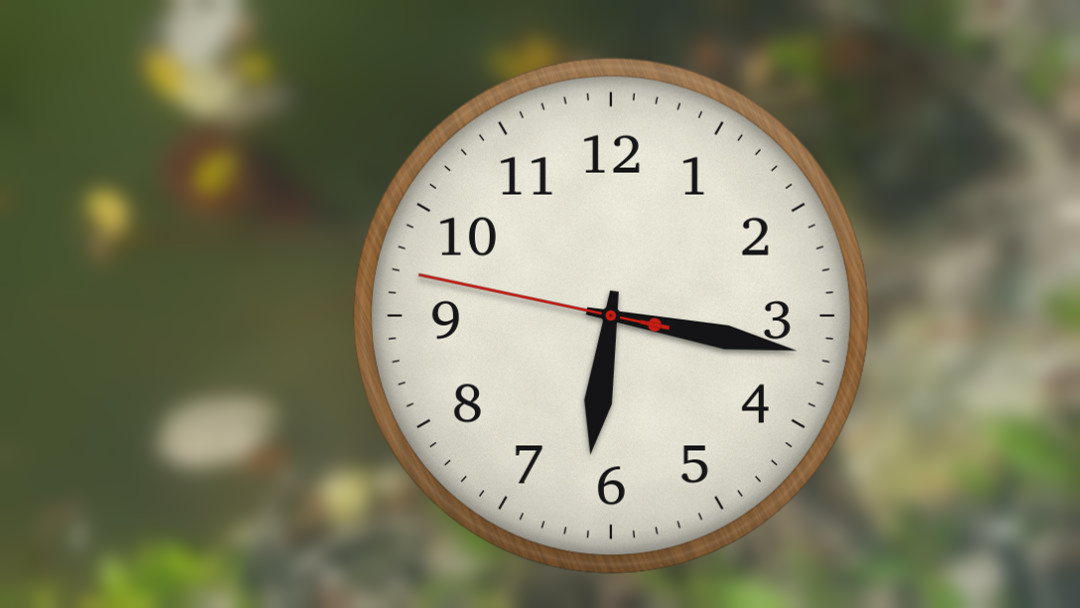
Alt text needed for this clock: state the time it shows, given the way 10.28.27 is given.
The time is 6.16.47
